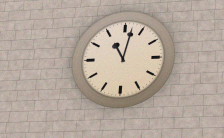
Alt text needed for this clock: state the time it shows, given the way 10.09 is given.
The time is 11.02
